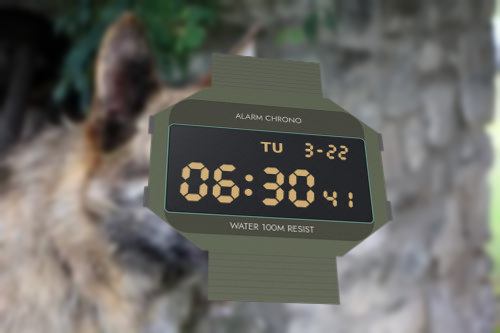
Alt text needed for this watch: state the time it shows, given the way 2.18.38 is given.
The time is 6.30.41
